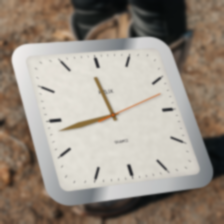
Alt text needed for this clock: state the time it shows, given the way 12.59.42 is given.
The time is 11.43.12
